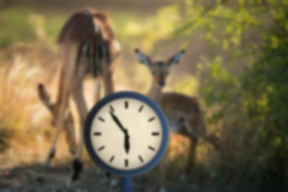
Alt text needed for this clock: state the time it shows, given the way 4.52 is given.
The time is 5.54
